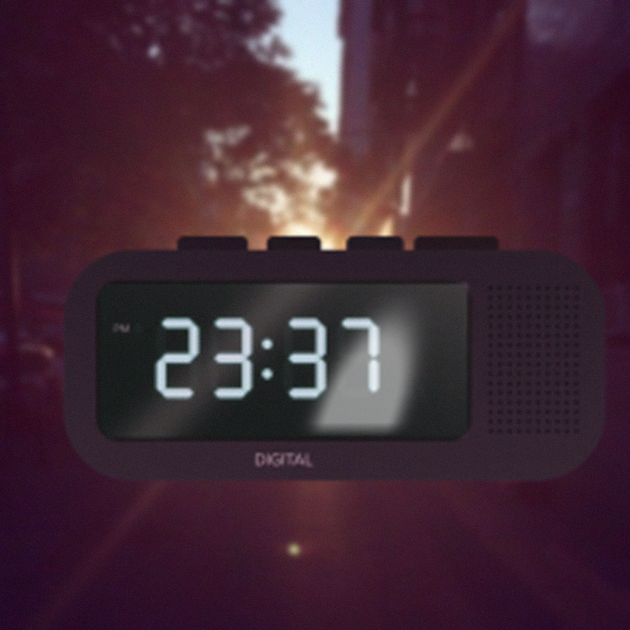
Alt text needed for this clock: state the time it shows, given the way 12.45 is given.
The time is 23.37
